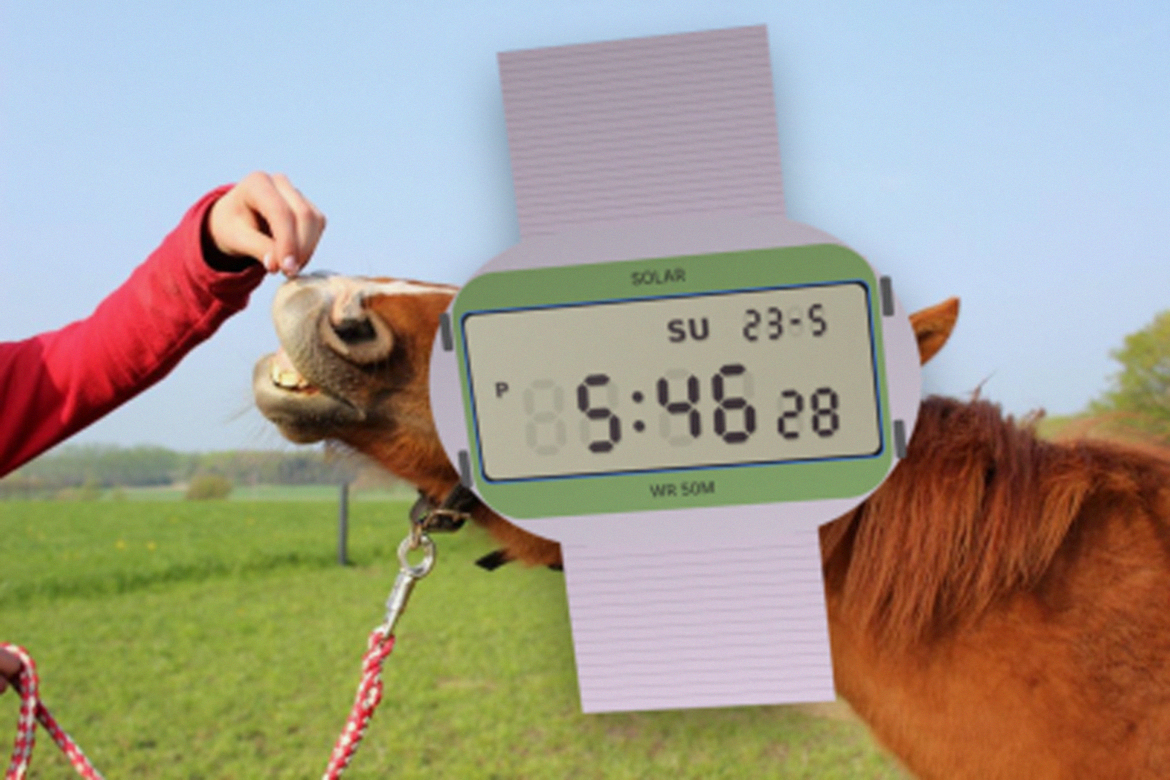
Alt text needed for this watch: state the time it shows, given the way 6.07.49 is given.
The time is 5.46.28
